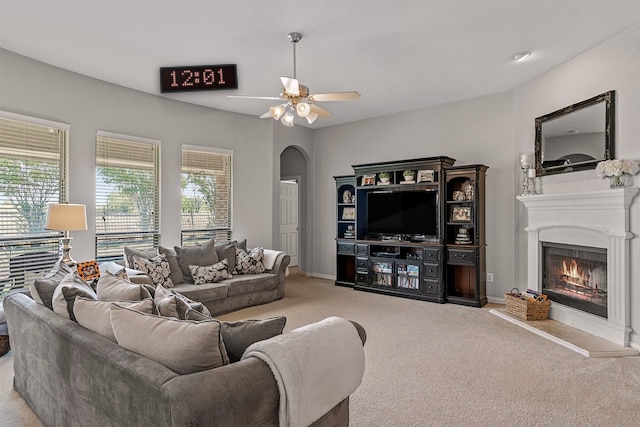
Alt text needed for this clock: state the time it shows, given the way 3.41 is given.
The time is 12.01
